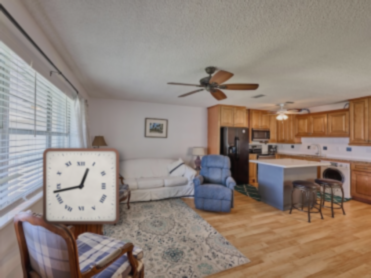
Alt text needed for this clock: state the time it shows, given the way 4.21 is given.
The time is 12.43
